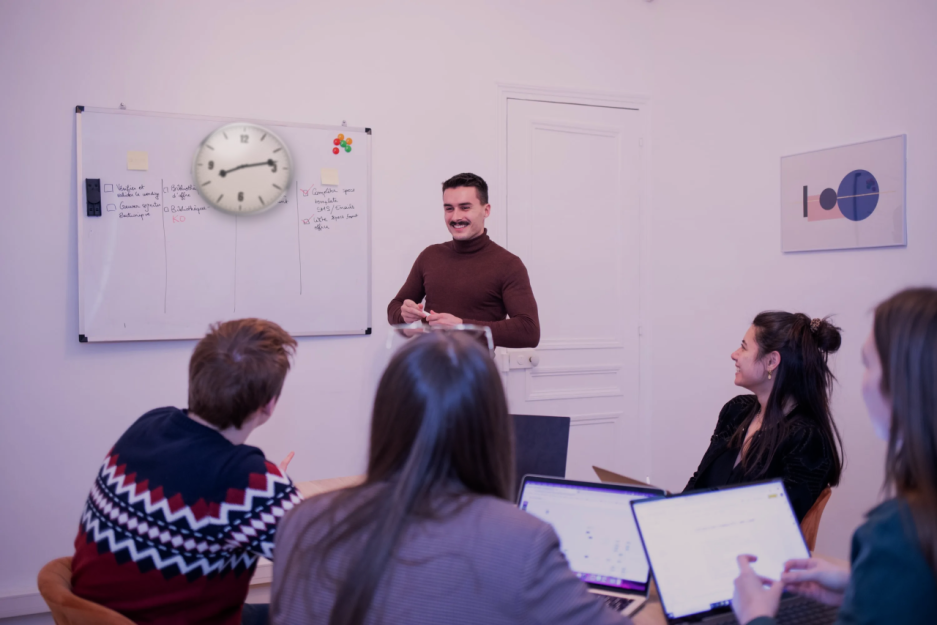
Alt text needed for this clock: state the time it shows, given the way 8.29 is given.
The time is 8.13
